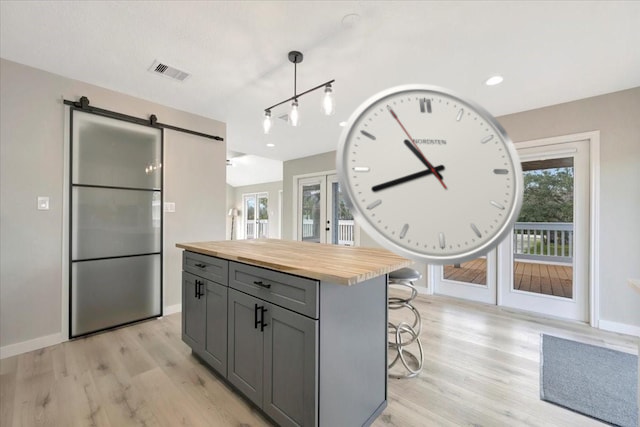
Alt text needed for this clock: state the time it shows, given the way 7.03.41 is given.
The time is 10.41.55
